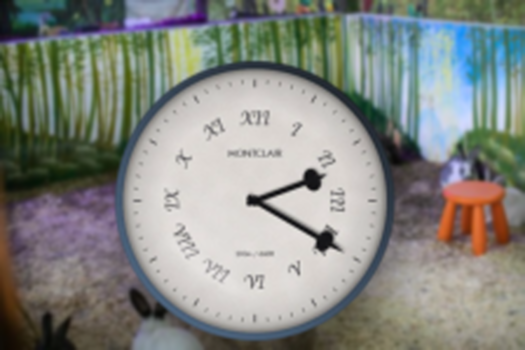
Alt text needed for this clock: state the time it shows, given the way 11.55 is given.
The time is 2.20
